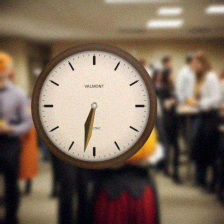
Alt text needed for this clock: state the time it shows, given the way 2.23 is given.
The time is 6.32
